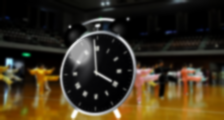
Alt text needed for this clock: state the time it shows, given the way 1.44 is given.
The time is 3.59
